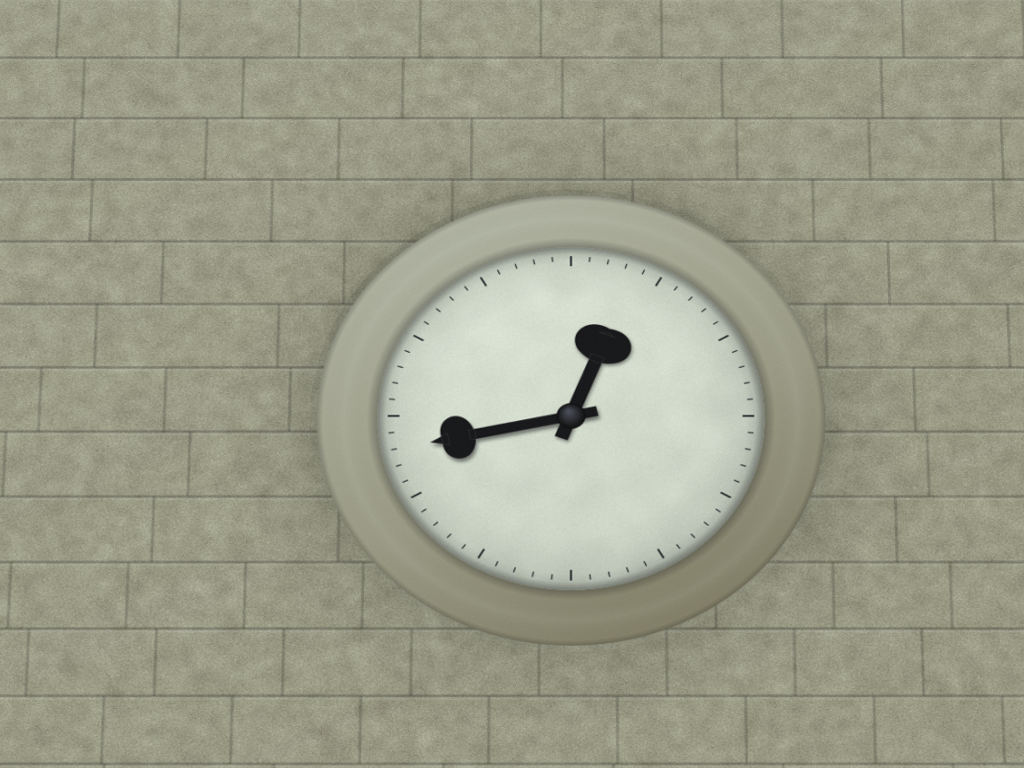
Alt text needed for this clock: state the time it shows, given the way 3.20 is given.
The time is 12.43
